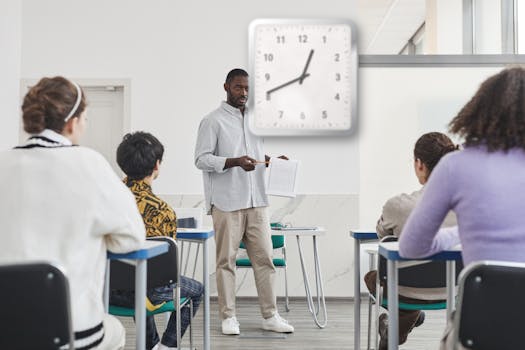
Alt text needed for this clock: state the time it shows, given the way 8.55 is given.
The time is 12.41
